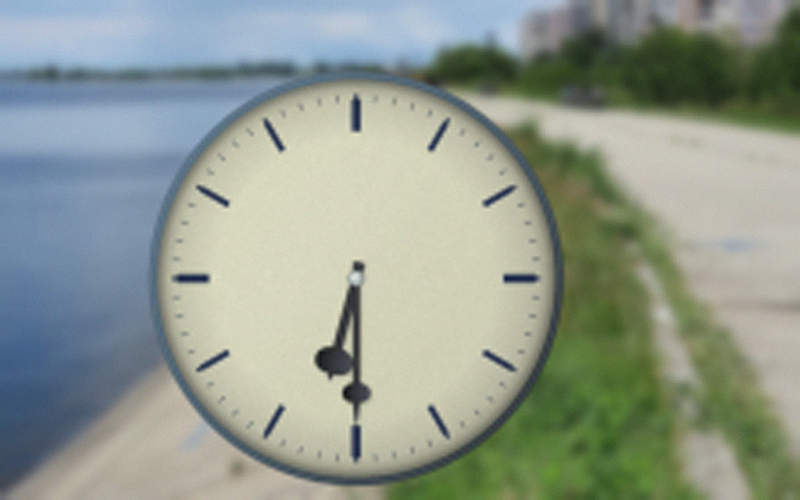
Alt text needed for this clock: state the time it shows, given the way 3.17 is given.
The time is 6.30
